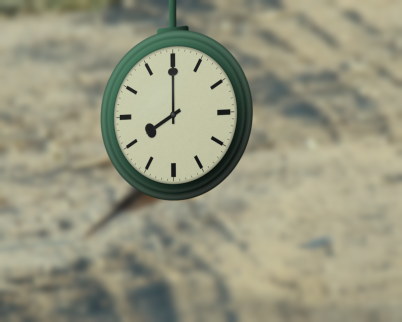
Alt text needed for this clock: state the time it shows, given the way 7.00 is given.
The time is 8.00
